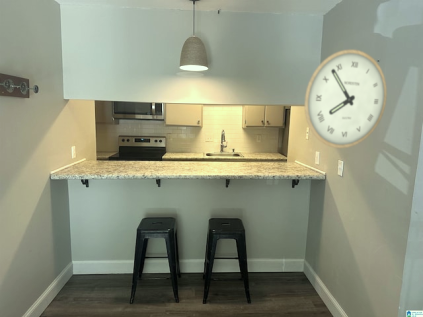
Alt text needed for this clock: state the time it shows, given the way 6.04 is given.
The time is 7.53
